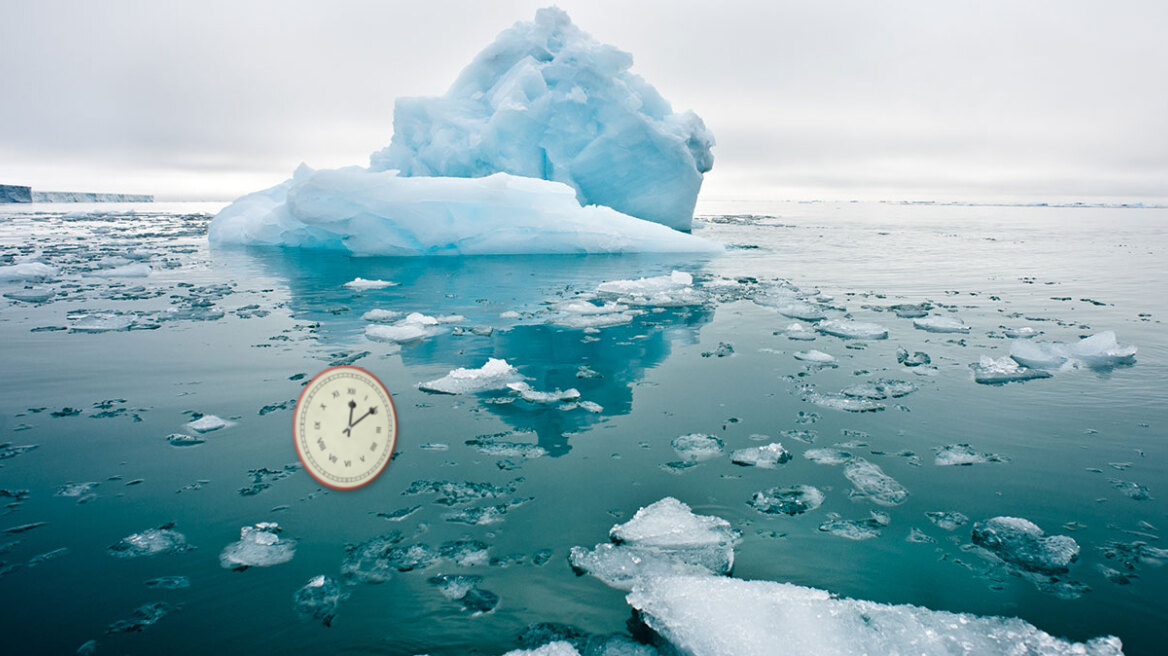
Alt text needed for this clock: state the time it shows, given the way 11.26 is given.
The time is 12.09
